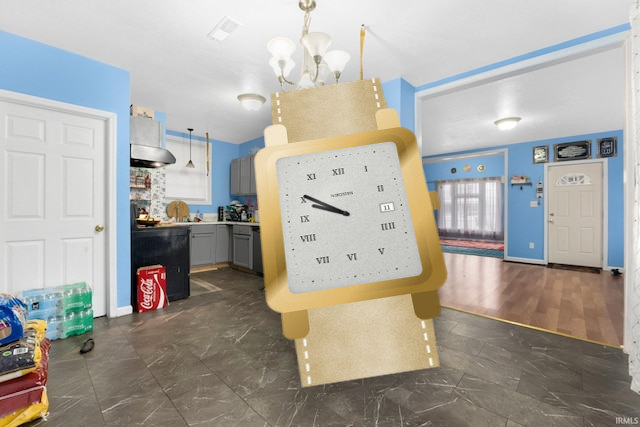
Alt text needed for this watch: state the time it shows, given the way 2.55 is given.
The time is 9.51
